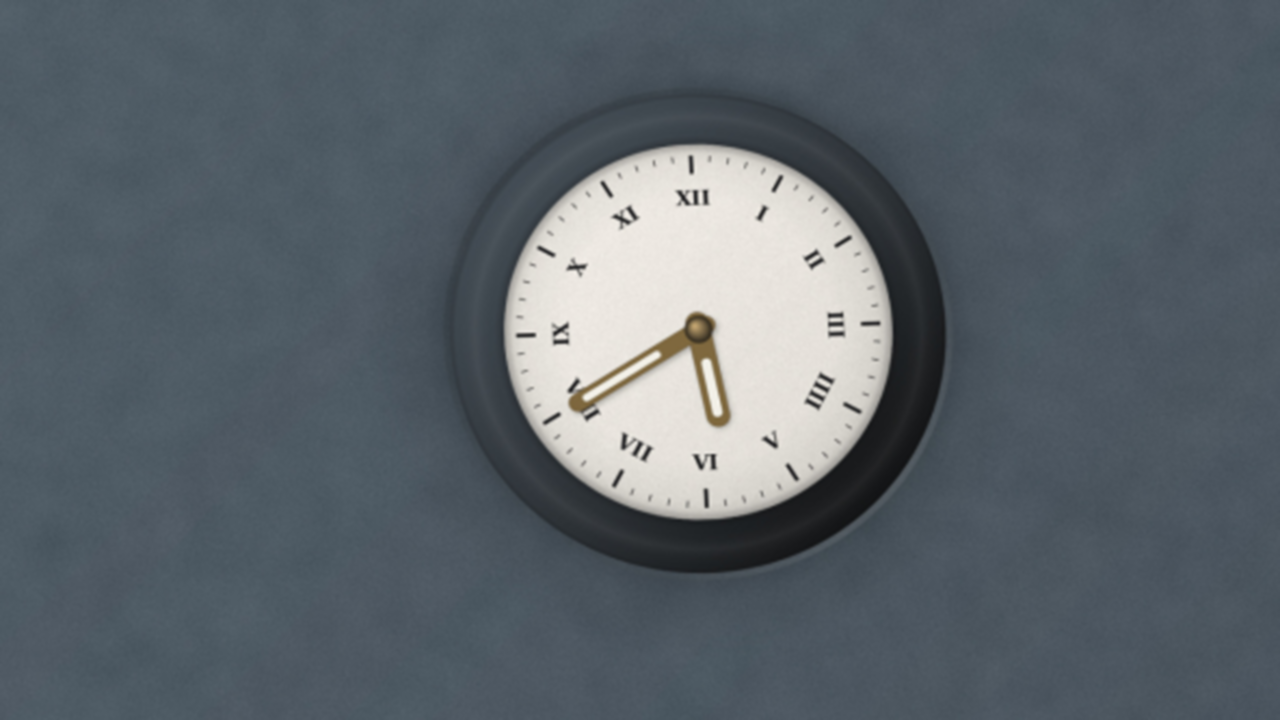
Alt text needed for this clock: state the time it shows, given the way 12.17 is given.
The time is 5.40
